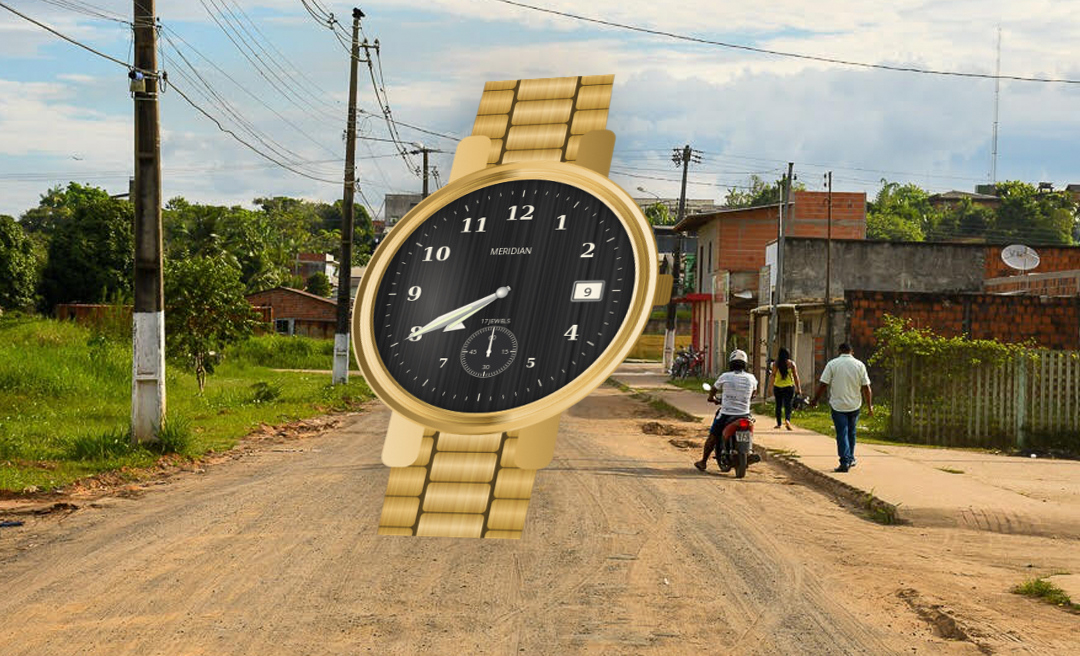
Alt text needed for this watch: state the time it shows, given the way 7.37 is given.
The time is 7.40
